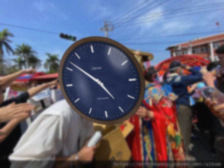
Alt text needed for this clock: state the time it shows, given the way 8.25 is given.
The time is 4.52
